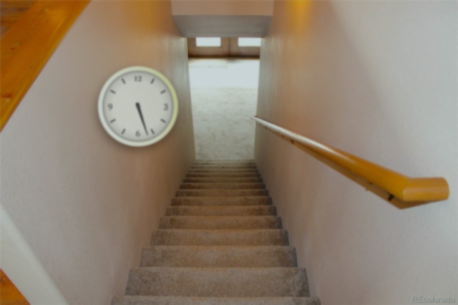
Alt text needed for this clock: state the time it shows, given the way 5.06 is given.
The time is 5.27
